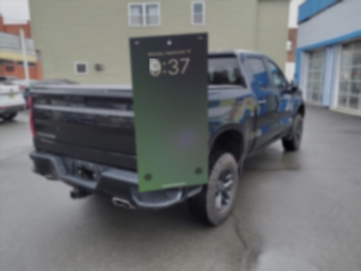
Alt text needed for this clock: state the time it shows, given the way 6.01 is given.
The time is 9.37
